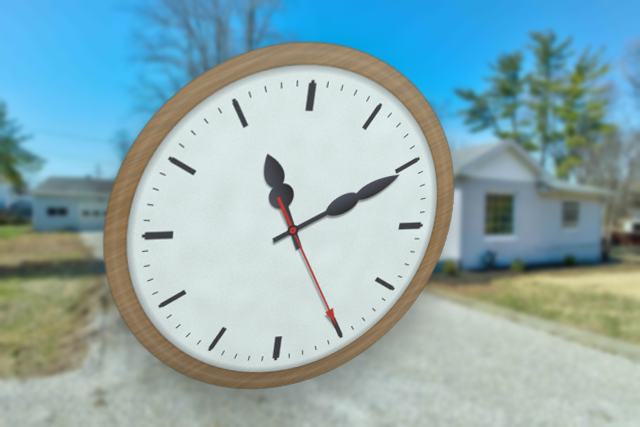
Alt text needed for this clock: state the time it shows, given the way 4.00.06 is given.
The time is 11.10.25
